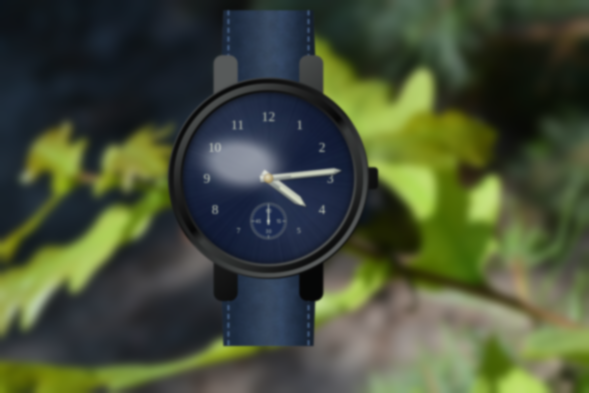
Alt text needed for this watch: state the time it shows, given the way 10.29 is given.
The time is 4.14
